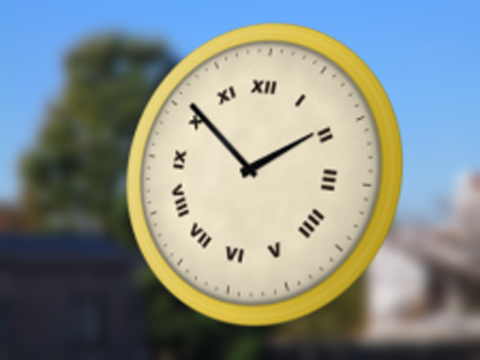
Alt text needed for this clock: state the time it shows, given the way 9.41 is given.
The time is 1.51
